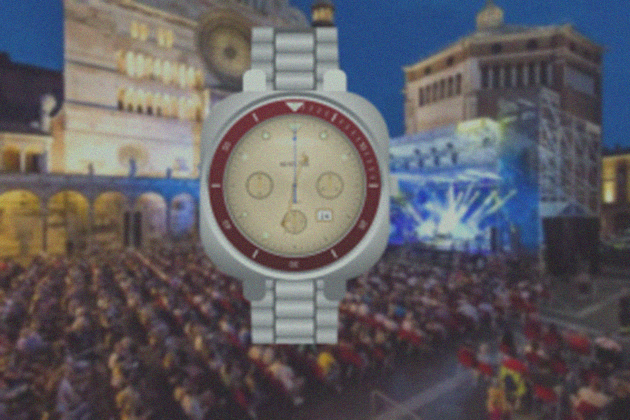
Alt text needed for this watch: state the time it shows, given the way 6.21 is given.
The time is 12.32
